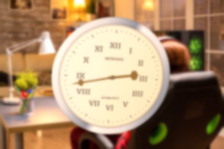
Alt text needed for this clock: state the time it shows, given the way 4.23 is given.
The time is 2.43
